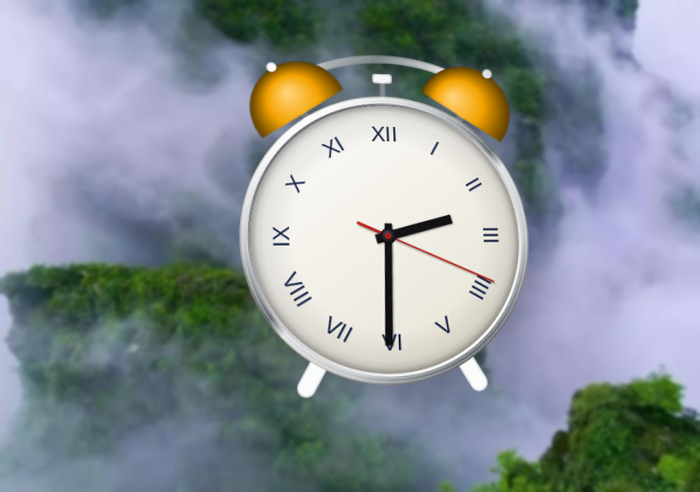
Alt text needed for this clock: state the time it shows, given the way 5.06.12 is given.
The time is 2.30.19
